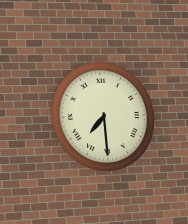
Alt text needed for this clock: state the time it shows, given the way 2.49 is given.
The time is 7.30
